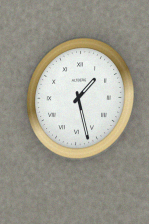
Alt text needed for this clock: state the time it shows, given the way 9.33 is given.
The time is 1.27
